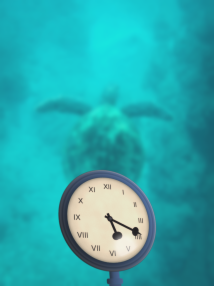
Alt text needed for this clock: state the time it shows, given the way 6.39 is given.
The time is 5.19
